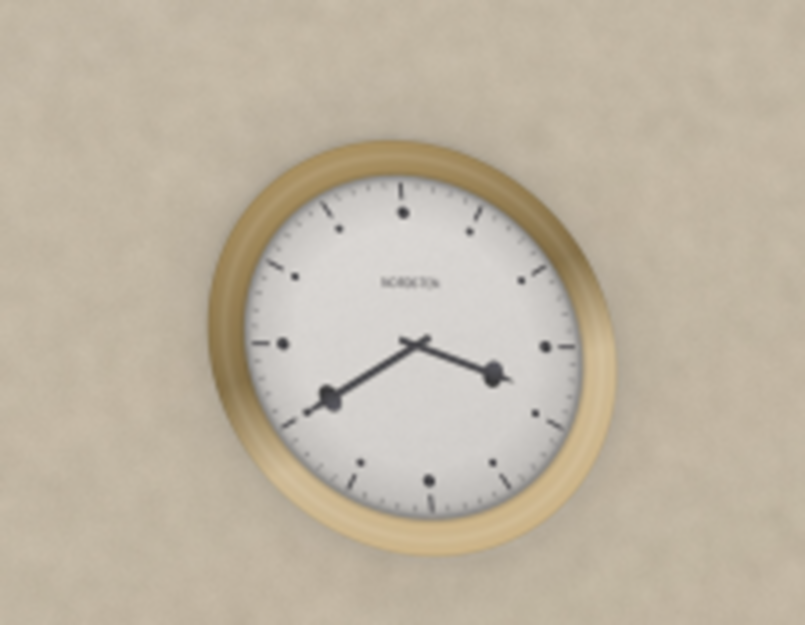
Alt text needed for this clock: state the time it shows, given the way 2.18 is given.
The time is 3.40
